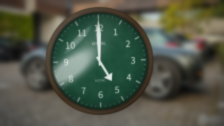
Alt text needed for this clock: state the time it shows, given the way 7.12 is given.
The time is 5.00
